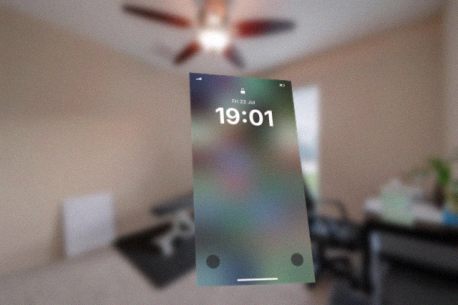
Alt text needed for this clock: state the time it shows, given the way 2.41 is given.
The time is 19.01
